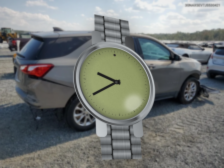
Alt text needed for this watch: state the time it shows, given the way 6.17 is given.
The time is 9.40
